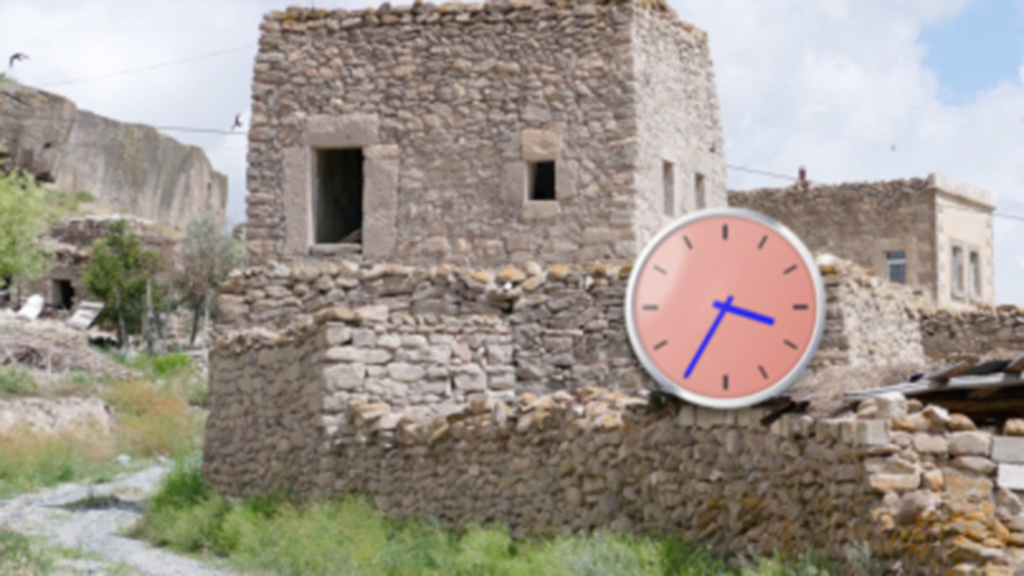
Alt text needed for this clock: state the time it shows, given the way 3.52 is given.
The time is 3.35
